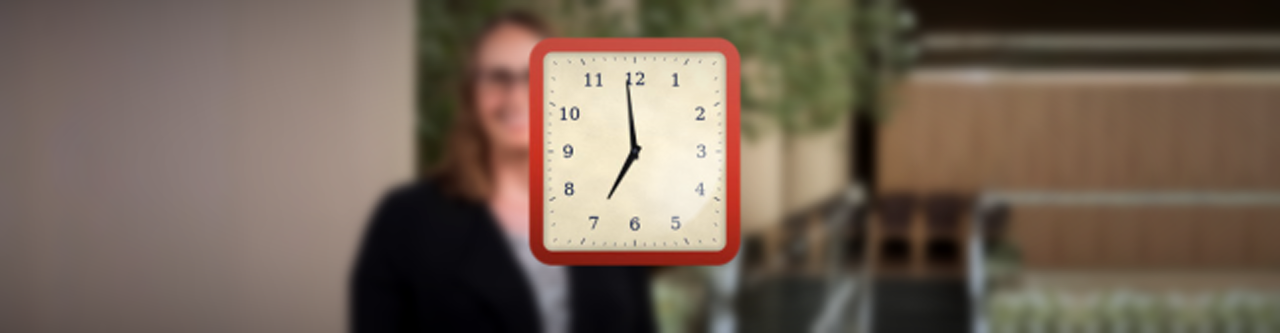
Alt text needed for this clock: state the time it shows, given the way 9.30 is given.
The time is 6.59
